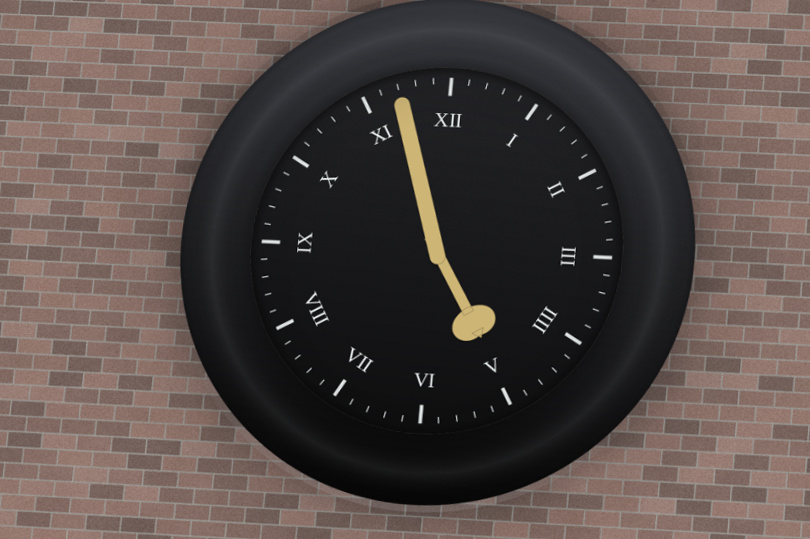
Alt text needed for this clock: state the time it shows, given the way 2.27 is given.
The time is 4.57
